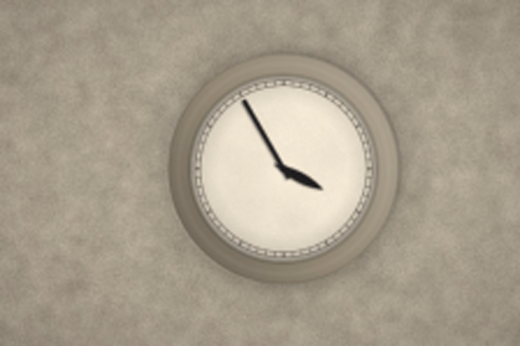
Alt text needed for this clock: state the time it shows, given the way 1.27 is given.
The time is 3.55
